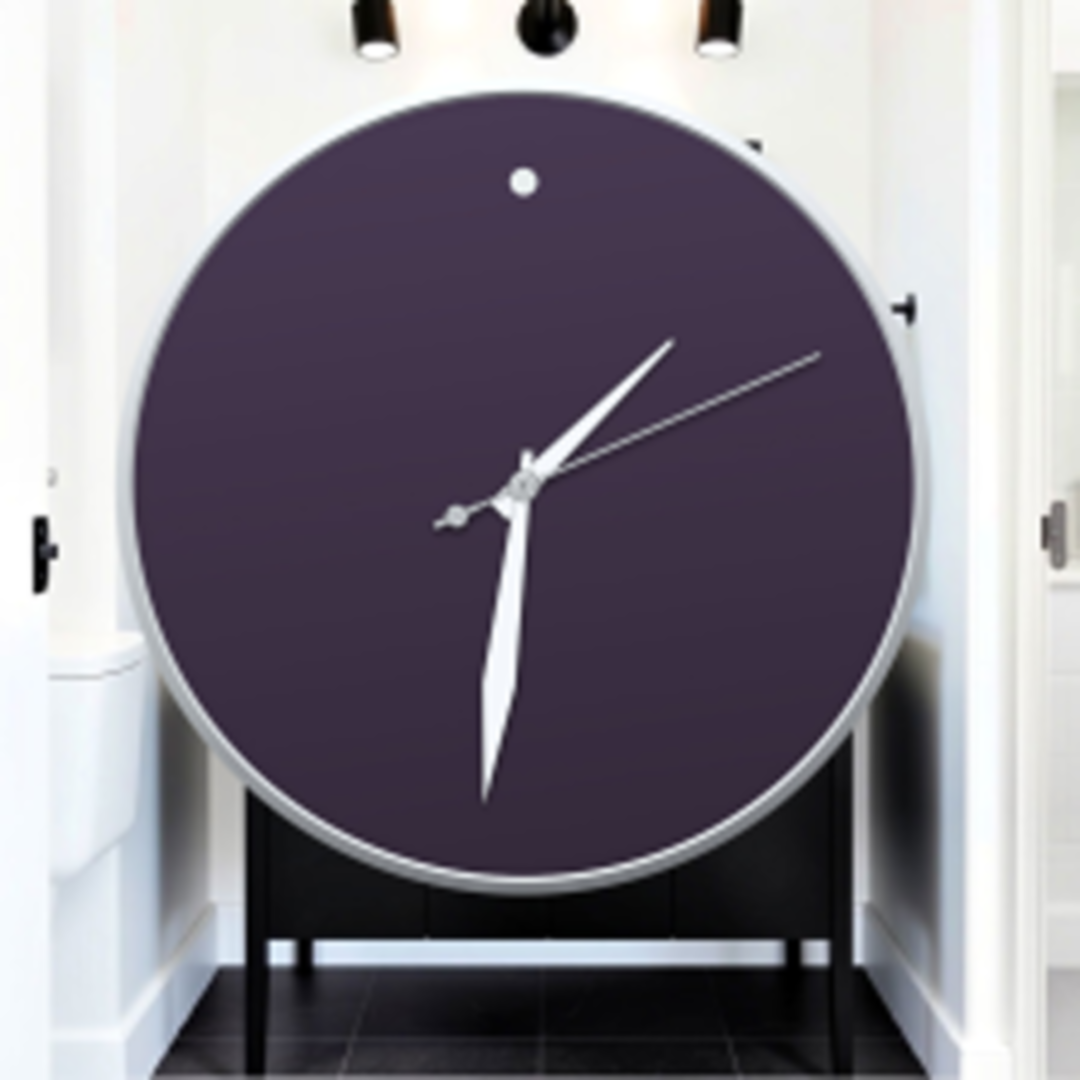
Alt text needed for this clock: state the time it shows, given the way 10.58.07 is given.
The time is 1.31.11
